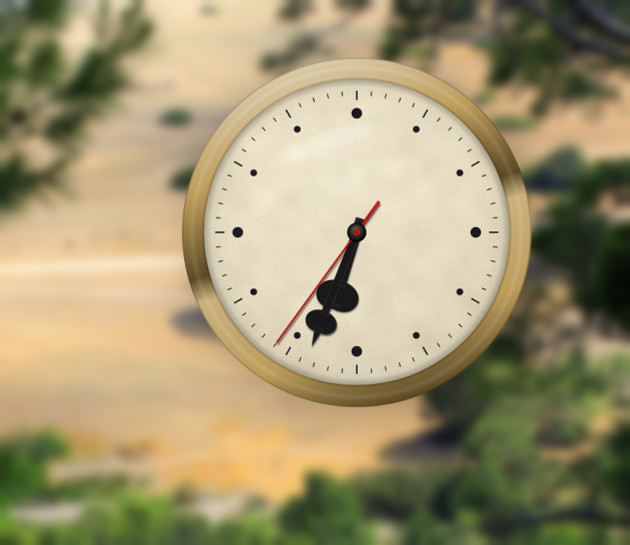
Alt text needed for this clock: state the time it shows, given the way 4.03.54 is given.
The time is 6.33.36
